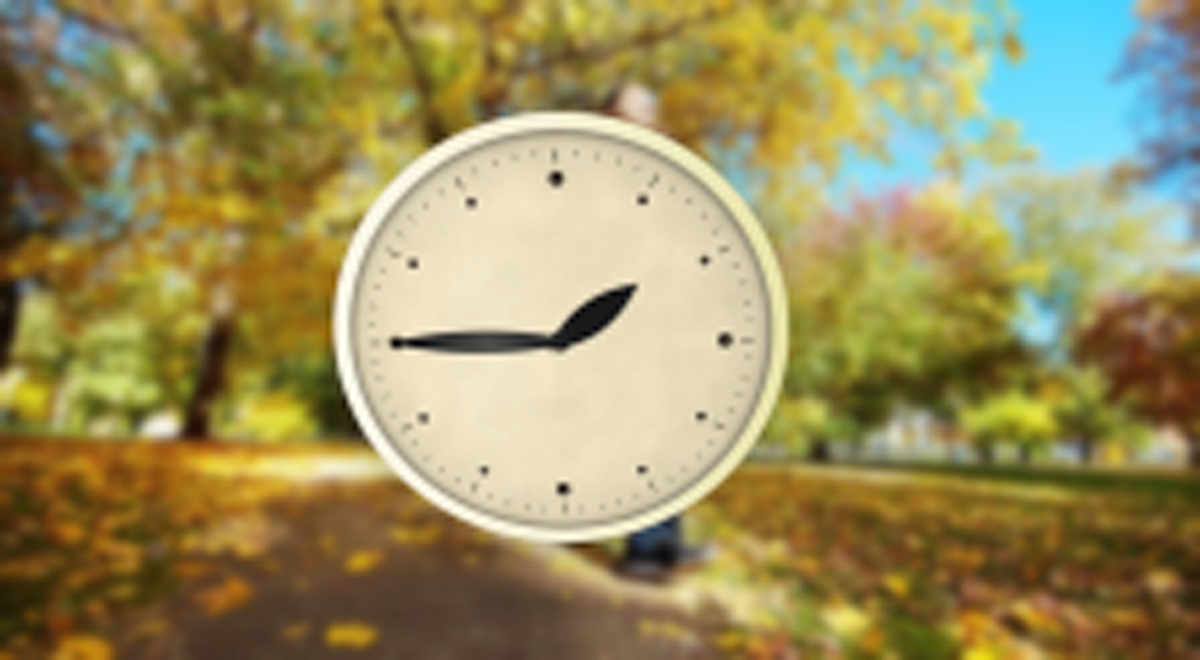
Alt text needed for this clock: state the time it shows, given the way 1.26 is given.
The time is 1.45
